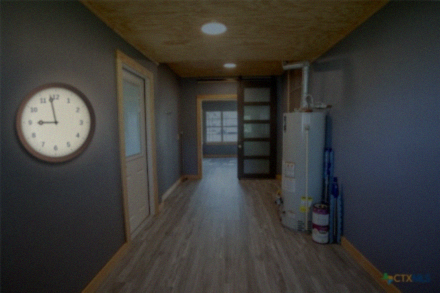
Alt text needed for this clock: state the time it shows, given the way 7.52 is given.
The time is 8.58
